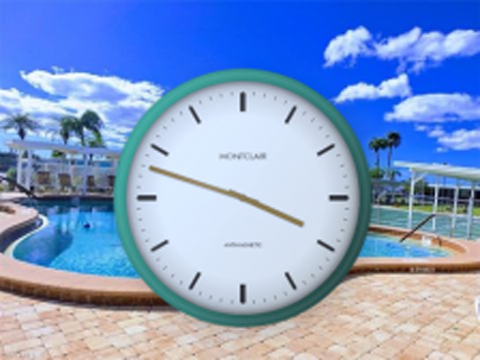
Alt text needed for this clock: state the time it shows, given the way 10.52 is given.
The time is 3.48
